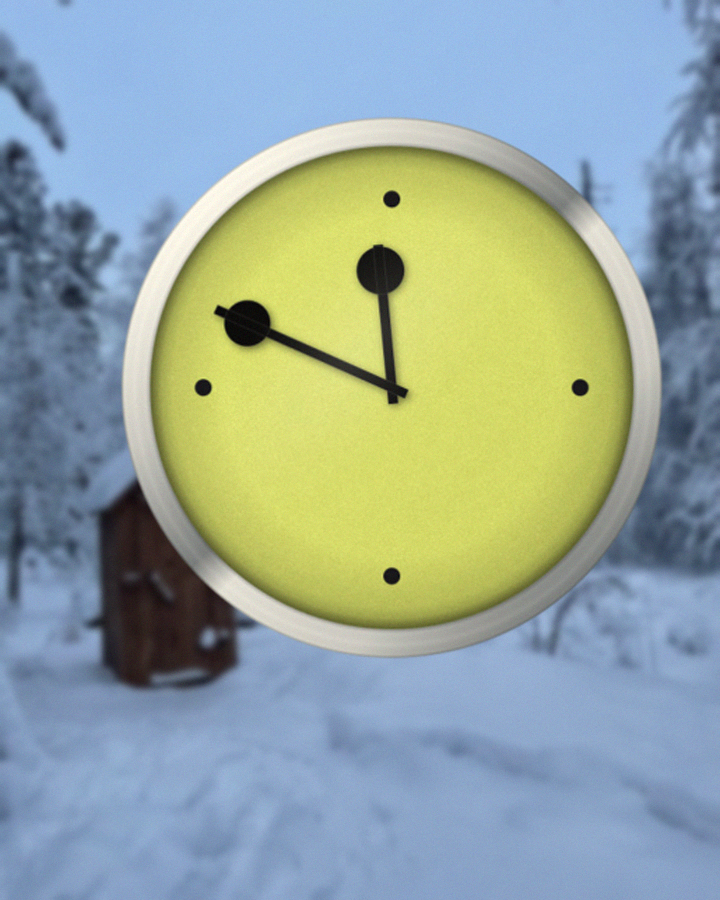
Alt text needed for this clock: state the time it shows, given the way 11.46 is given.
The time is 11.49
